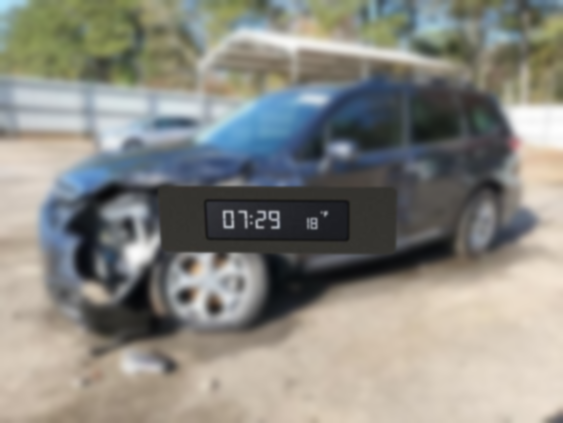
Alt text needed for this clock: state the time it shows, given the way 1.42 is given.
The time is 7.29
